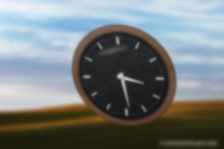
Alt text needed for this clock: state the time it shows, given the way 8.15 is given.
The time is 3.29
